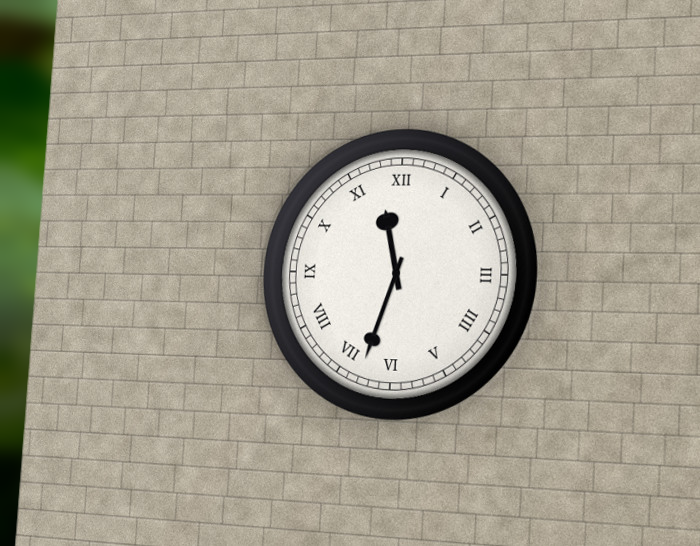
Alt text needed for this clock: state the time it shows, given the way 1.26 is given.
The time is 11.33
